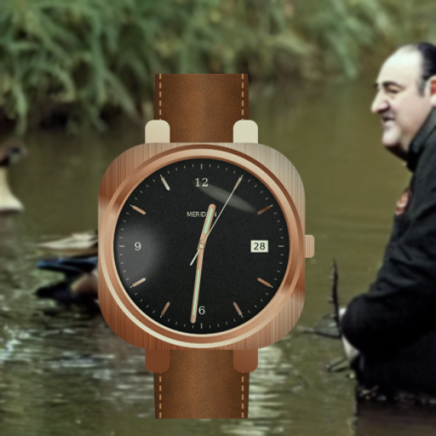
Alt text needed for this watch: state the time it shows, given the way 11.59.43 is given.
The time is 12.31.05
